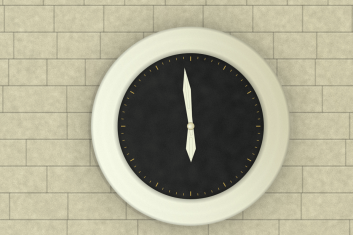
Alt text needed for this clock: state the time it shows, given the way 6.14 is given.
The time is 5.59
